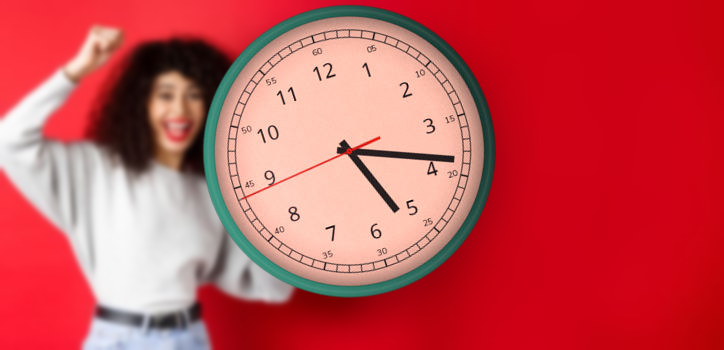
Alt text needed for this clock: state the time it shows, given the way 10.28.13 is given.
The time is 5.18.44
